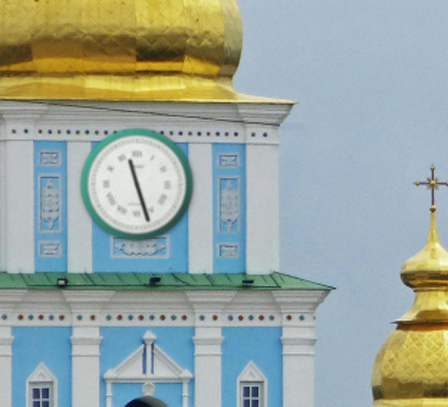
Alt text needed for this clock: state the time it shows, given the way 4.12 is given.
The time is 11.27
